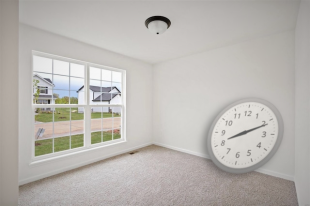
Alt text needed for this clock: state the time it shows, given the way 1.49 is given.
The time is 8.11
